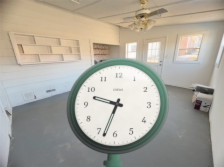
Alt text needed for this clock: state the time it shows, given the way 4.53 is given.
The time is 9.33
